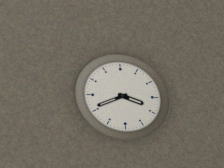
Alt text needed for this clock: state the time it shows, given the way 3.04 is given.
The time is 3.41
